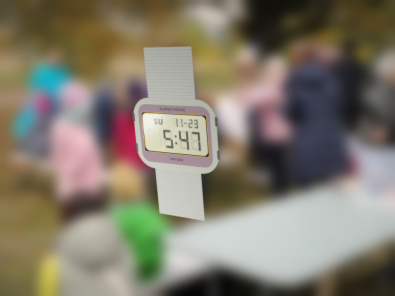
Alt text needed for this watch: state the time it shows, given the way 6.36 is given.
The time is 5.47
